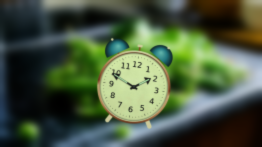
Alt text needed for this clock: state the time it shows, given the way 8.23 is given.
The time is 1.49
